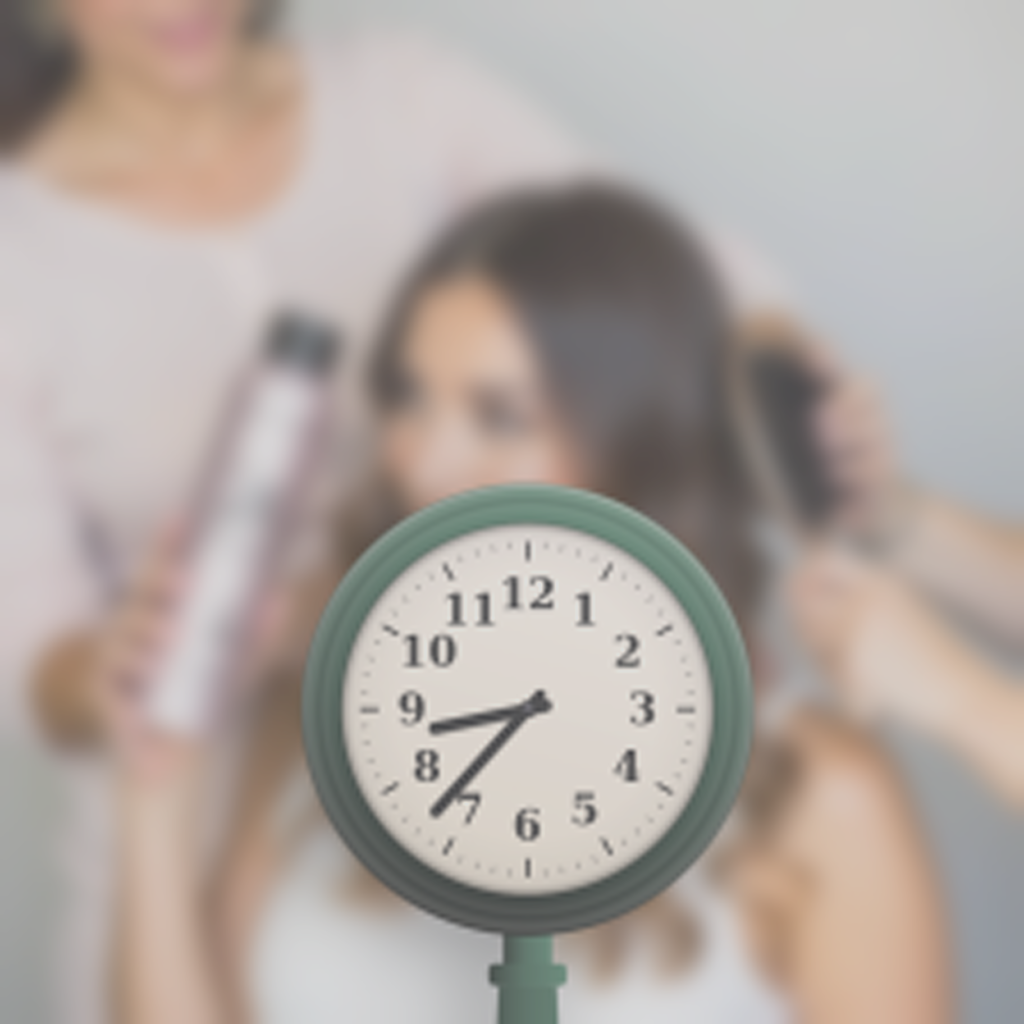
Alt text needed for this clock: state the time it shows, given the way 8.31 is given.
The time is 8.37
